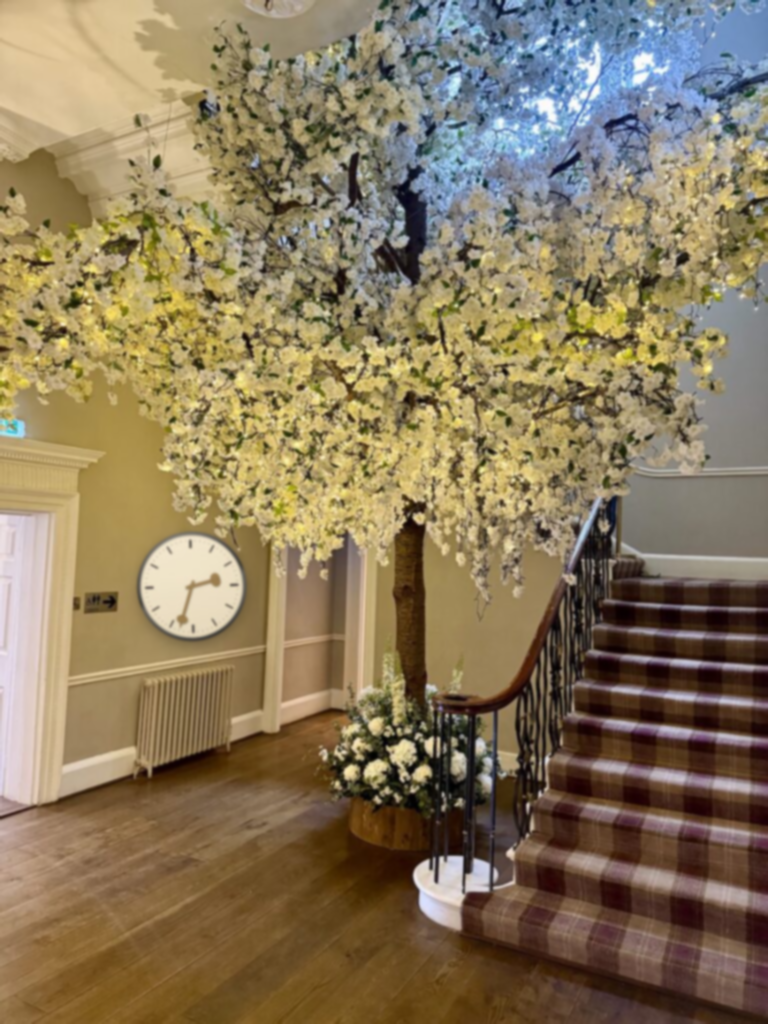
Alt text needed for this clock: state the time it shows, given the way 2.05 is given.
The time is 2.33
